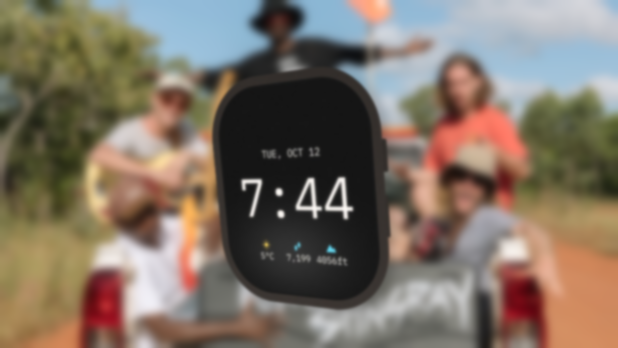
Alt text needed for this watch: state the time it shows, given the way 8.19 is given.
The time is 7.44
